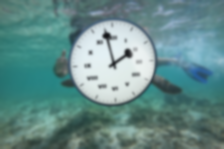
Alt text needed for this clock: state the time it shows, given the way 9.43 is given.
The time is 1.58
